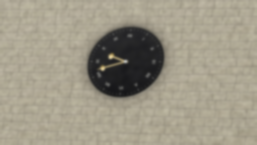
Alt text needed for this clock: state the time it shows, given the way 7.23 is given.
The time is 9.42
